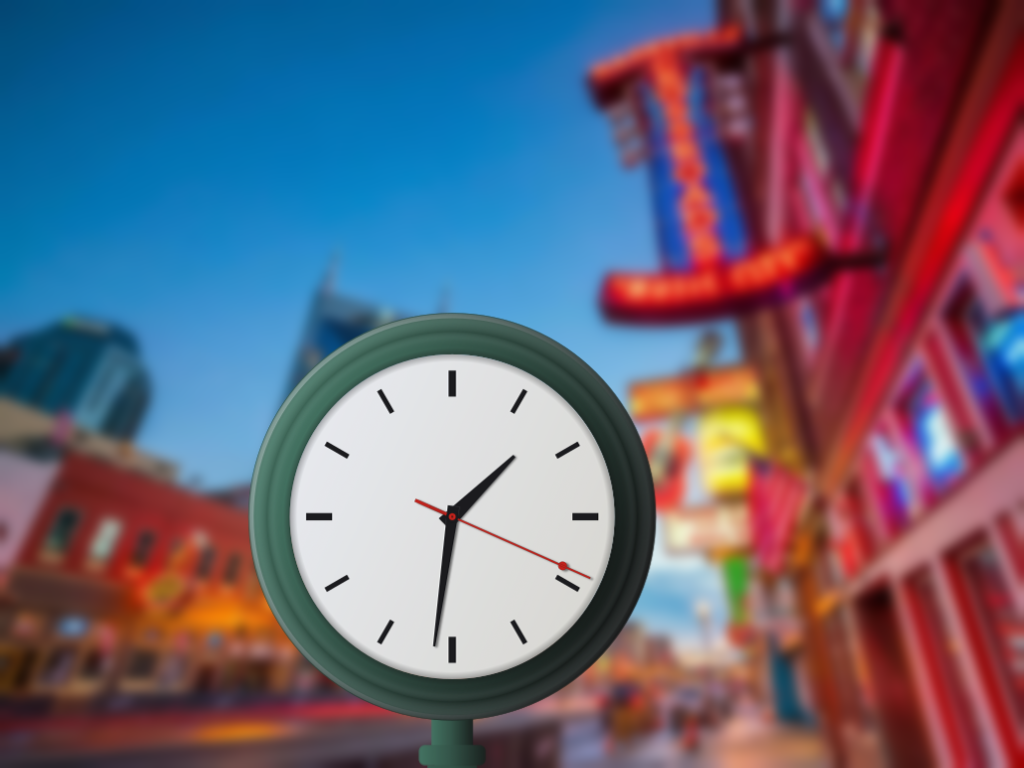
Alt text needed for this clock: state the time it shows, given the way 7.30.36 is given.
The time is 1.31.19
